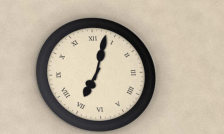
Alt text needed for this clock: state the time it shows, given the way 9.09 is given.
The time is 7.03
